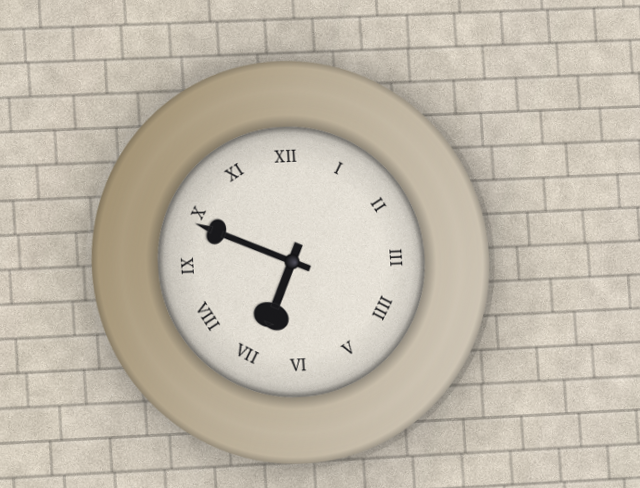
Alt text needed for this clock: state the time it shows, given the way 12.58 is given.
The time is 6.49
